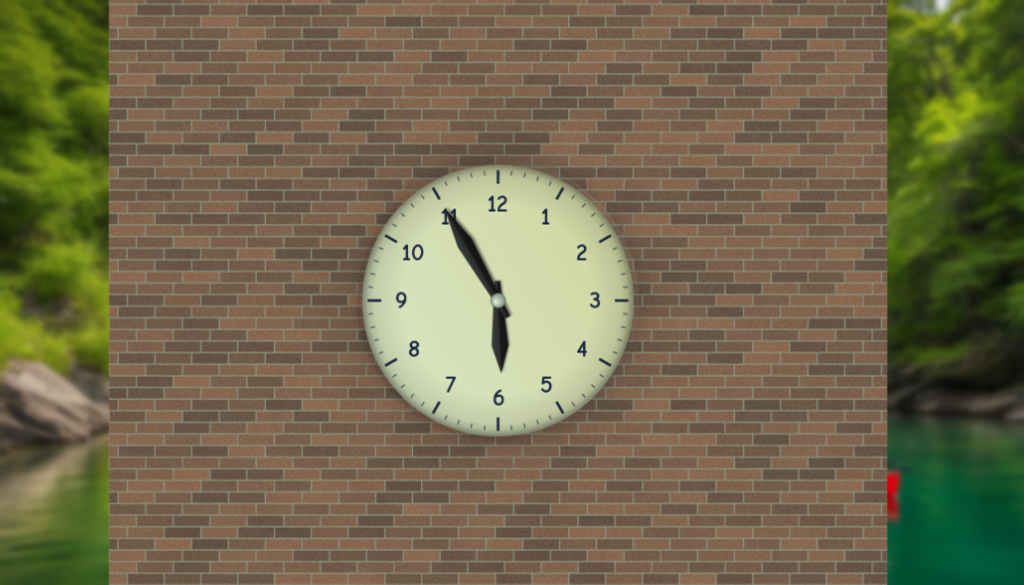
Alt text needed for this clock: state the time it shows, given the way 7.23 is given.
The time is 5.55
